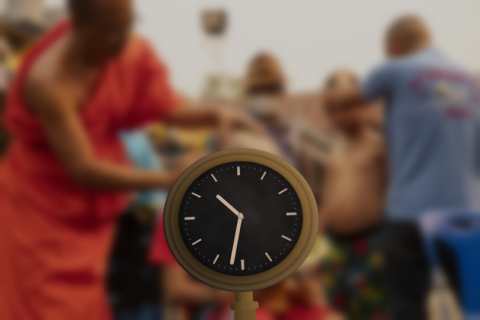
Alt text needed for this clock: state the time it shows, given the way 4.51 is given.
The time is 10.32
